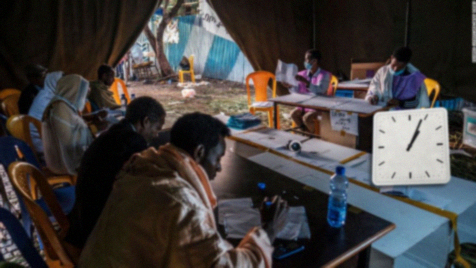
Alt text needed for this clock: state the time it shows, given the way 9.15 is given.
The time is 1.04
